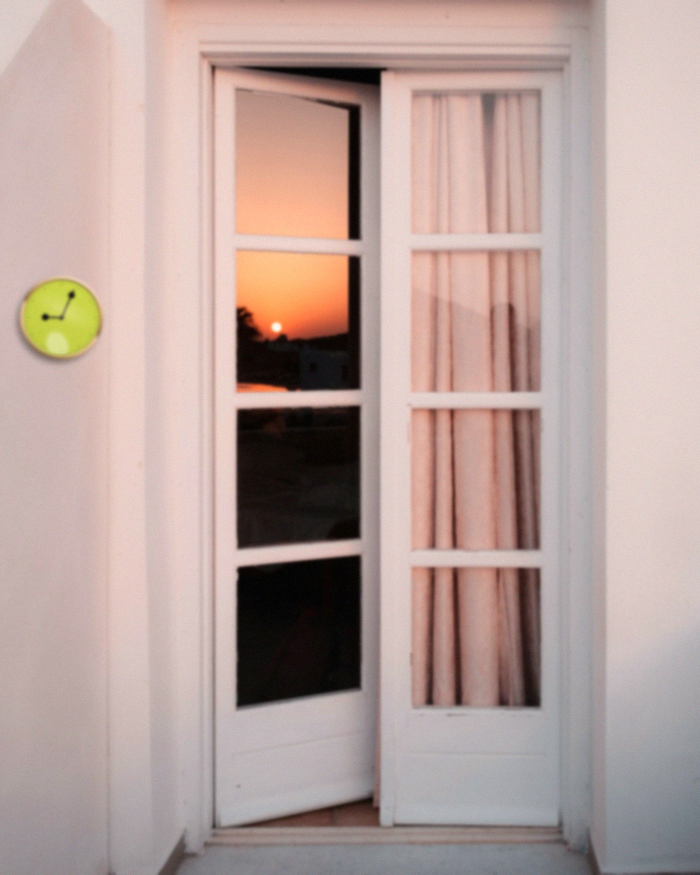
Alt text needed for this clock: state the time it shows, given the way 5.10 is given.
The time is 9.04
